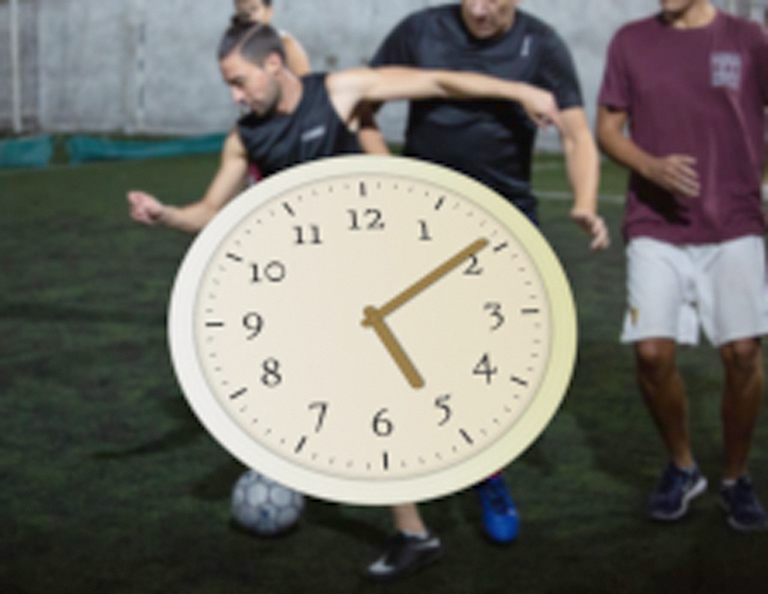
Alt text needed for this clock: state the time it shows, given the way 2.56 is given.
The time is 5.09
